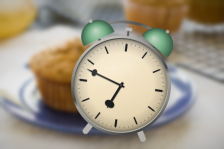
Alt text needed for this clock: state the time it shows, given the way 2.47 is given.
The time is 6.48
